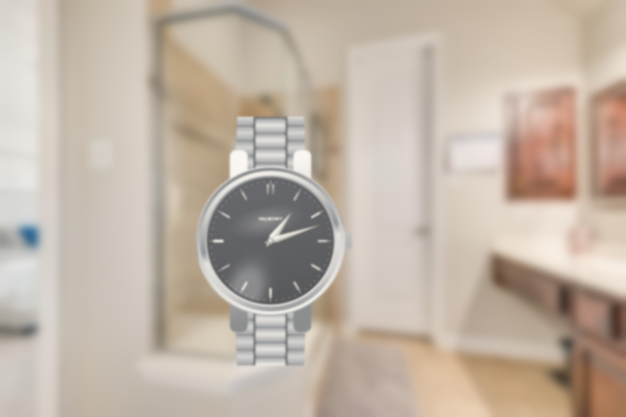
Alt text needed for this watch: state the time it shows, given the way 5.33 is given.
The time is 1.12
